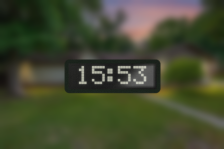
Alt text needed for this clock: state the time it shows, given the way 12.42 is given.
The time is 15.53
